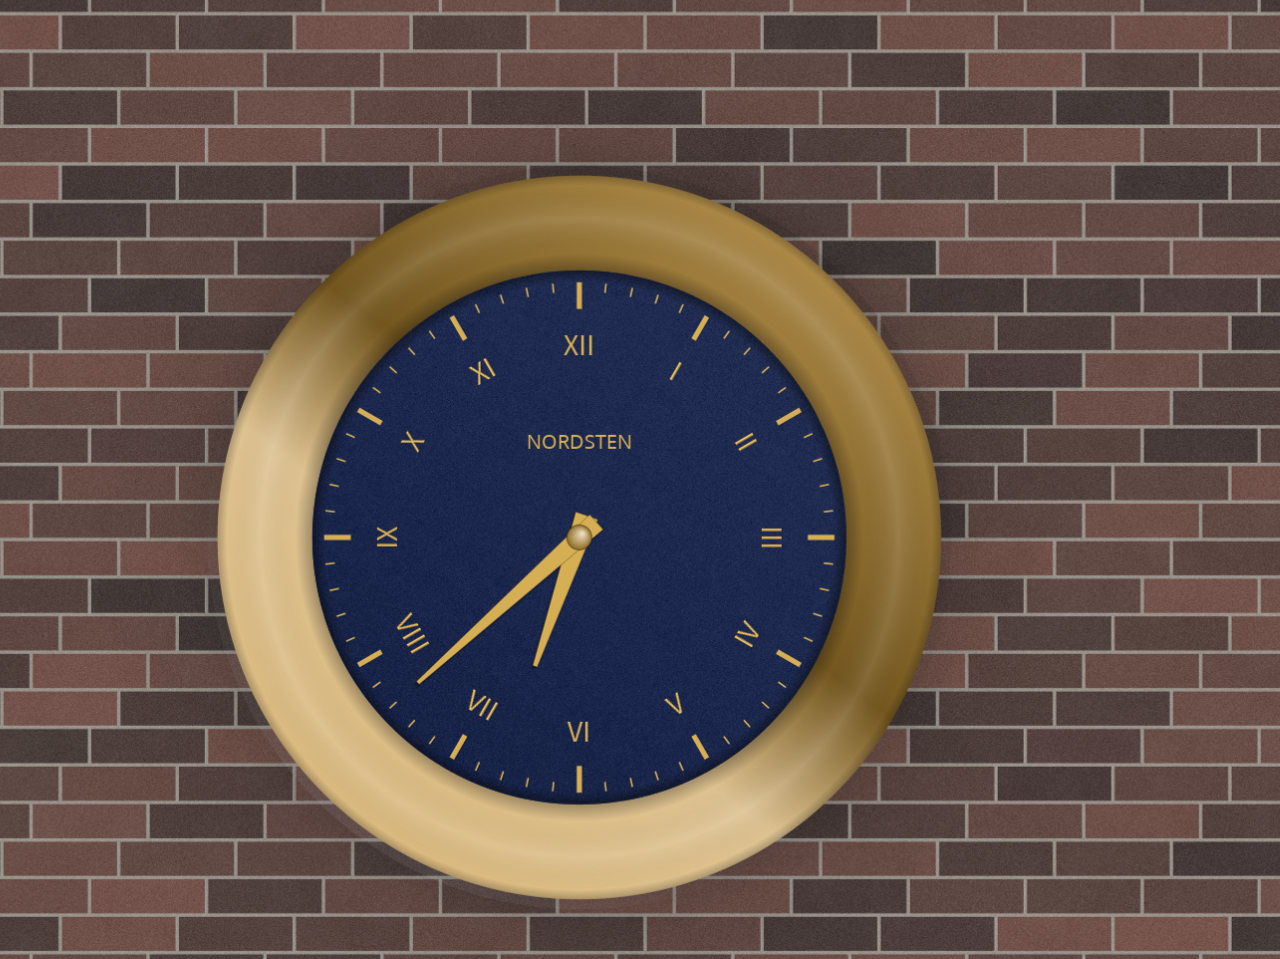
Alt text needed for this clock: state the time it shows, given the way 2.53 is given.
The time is 6.38
